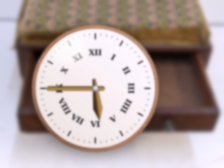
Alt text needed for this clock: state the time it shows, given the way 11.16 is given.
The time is 5.45
